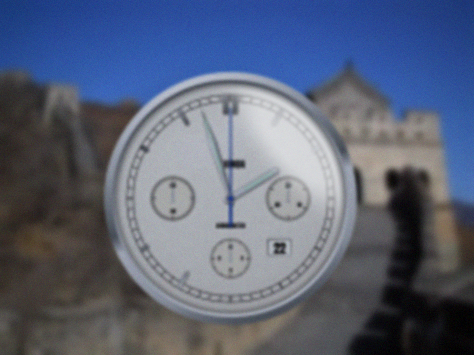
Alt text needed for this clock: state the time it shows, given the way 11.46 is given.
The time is 1.57
